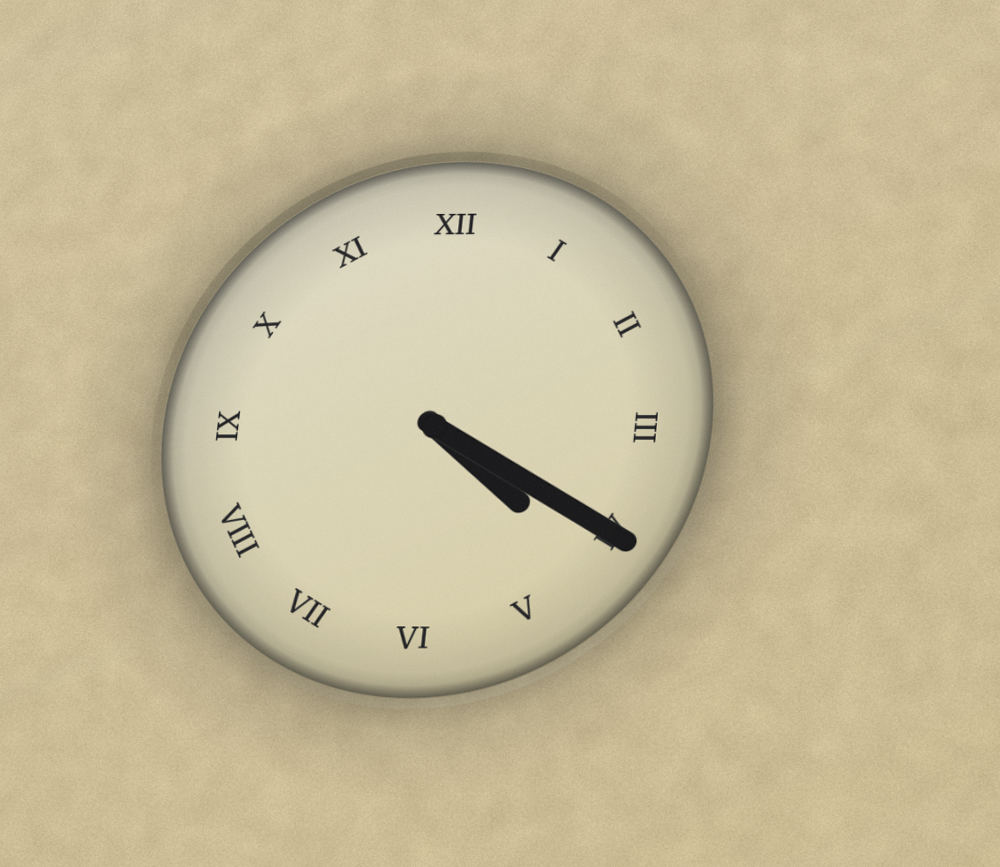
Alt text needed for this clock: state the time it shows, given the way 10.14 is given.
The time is 4.20
